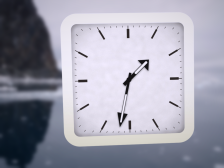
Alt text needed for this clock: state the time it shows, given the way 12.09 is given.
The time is 1.32
